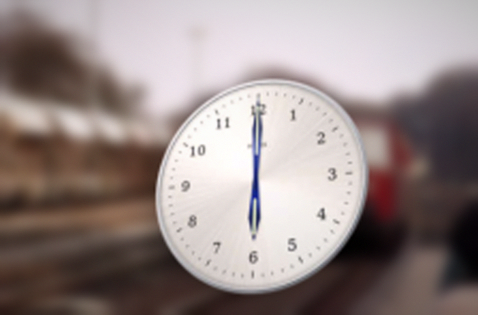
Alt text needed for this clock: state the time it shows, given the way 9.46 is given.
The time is 6.00
